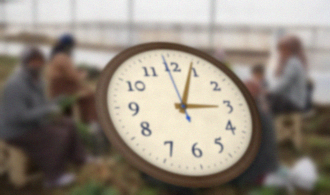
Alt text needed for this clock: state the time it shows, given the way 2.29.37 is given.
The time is 3.03.59
